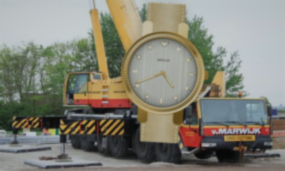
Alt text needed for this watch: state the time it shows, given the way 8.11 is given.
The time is 4.41
